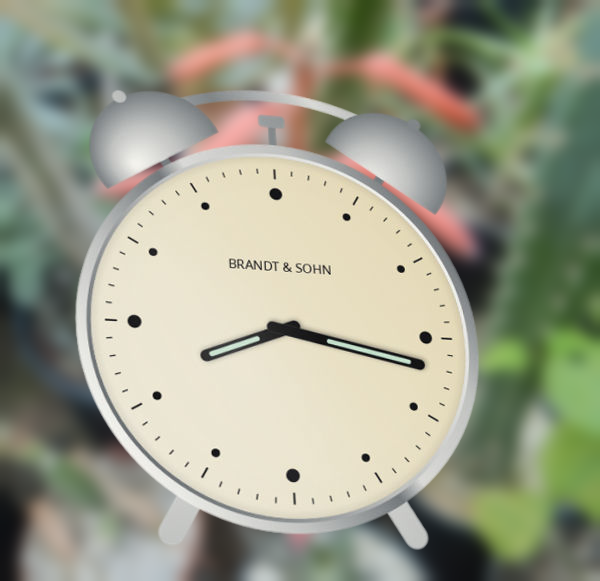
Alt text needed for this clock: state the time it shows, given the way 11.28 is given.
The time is 8.17
